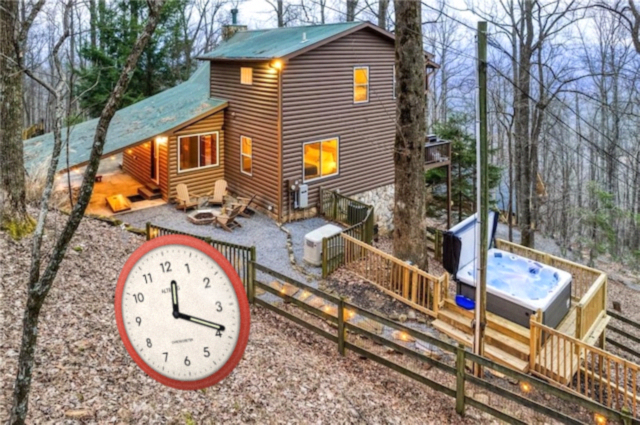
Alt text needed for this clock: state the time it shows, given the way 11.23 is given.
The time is 12.19
